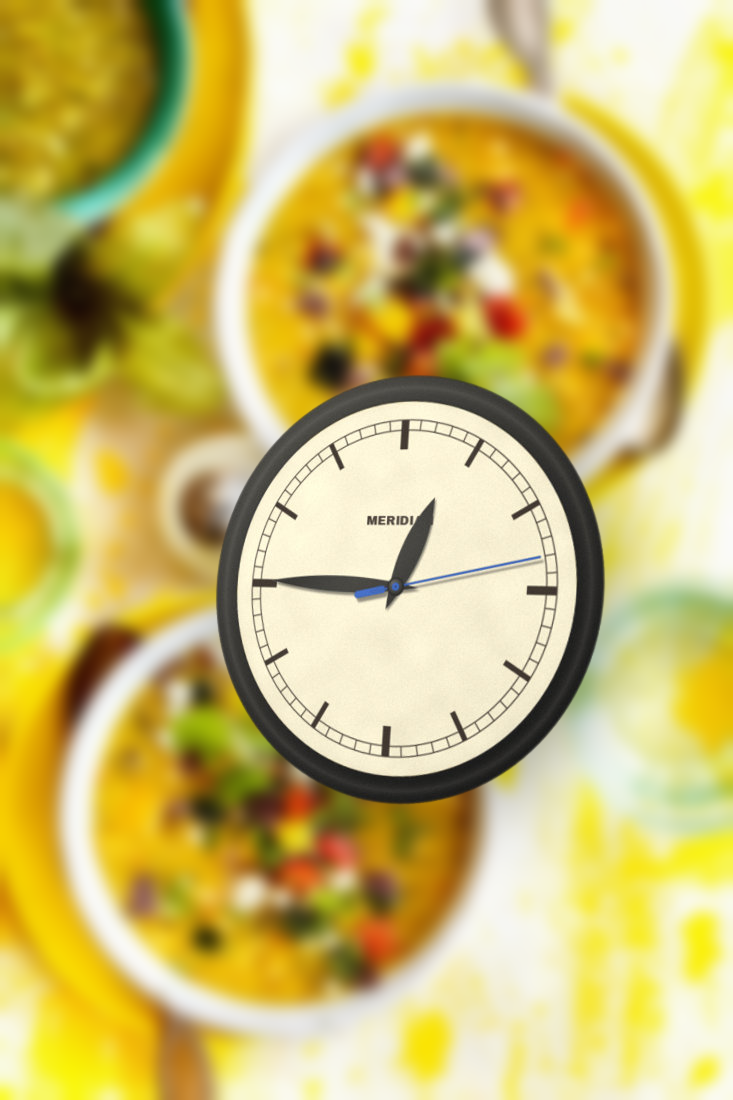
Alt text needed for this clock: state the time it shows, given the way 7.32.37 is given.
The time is 12.45.13
